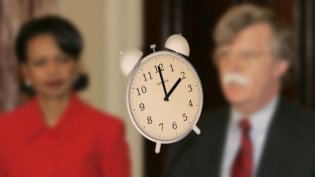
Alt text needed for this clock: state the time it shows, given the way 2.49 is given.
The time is 2.00
